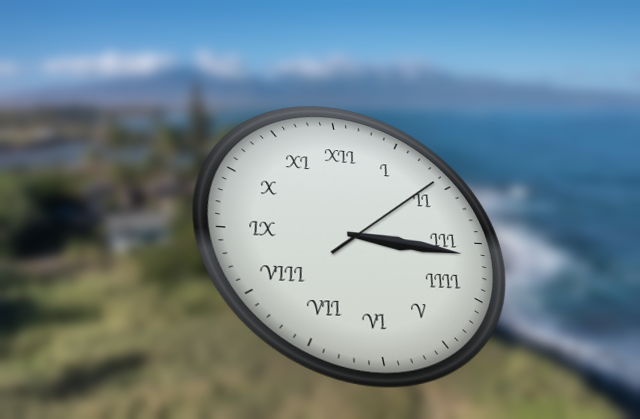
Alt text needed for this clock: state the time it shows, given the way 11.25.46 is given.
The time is 3.16.09
